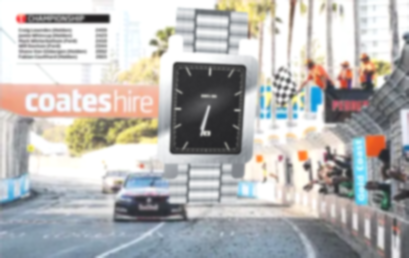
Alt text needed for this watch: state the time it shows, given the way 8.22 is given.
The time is 6.32
